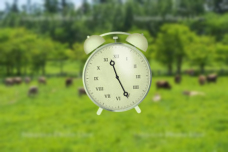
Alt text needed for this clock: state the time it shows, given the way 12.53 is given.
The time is 11.26
